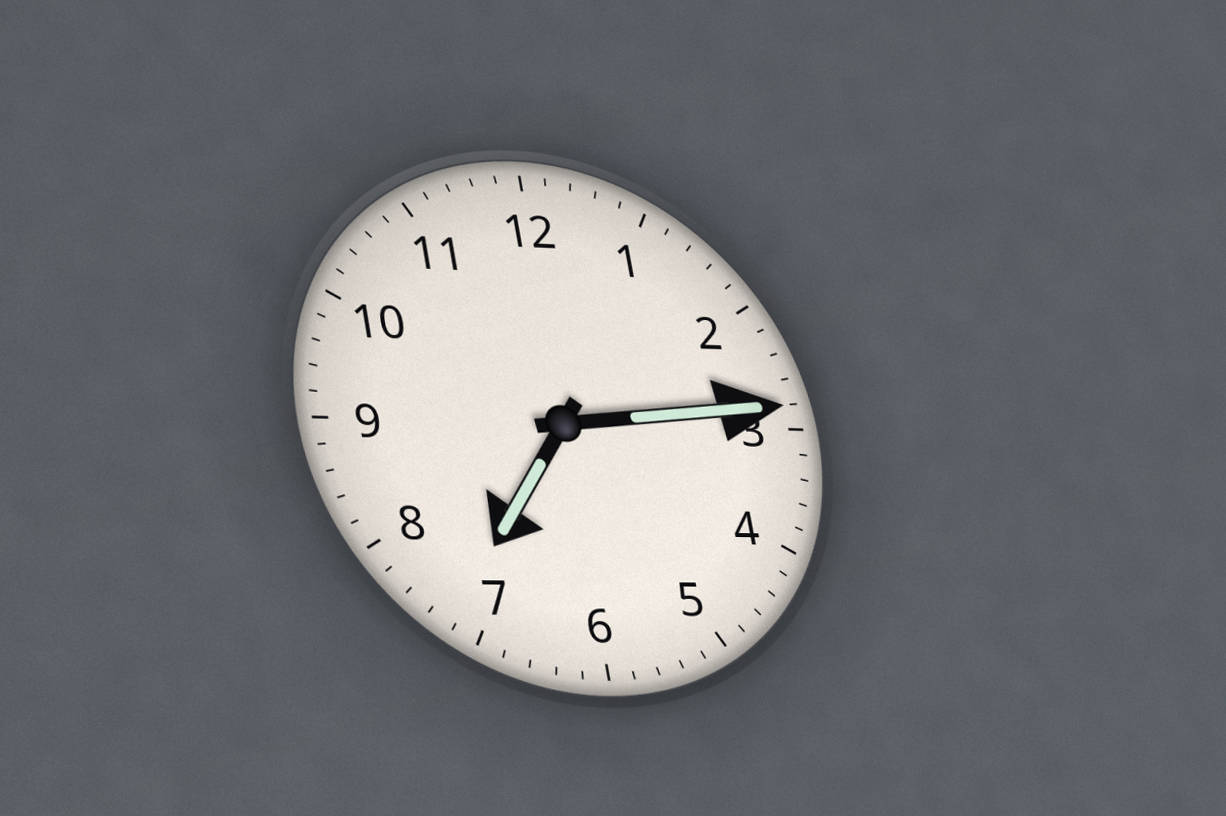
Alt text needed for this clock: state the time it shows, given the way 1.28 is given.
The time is 7.14
